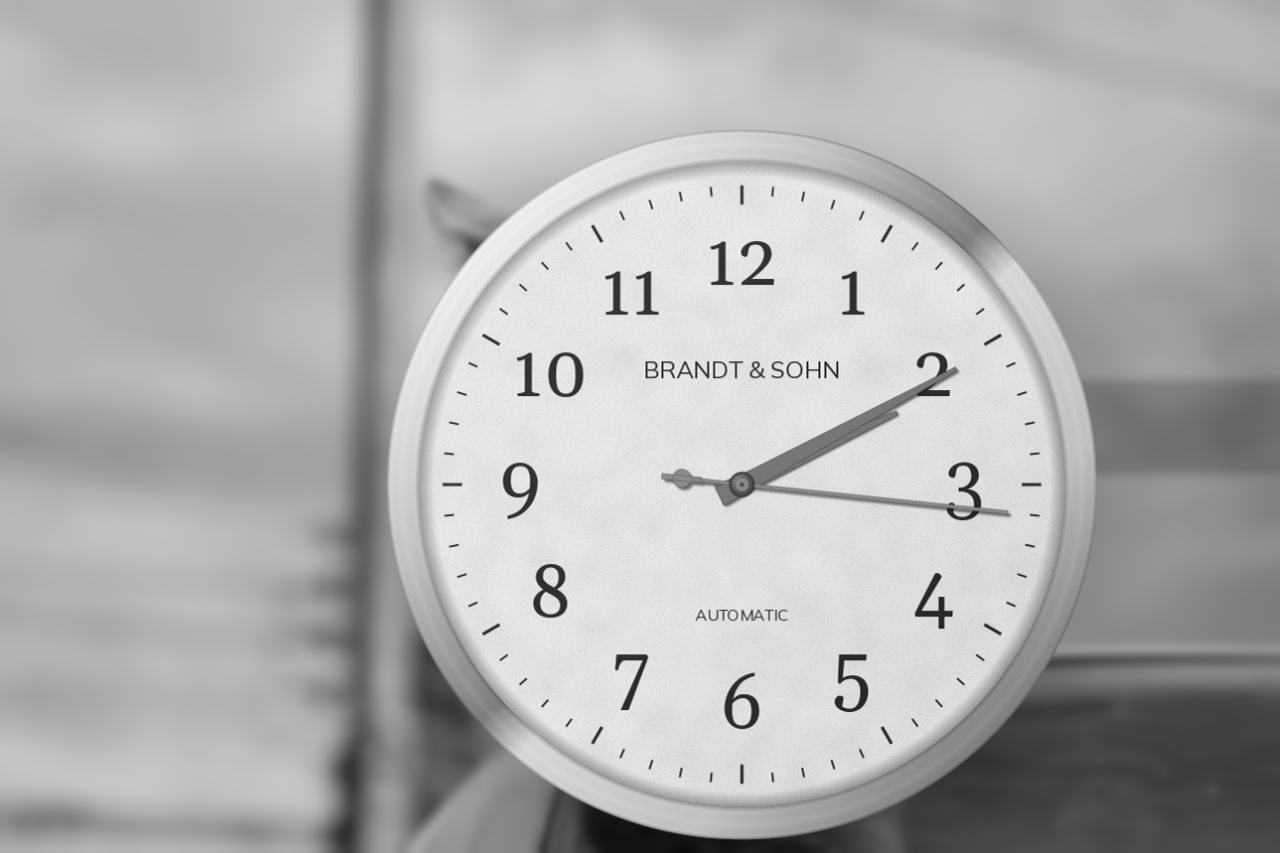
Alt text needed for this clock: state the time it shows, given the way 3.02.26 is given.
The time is 2.10.16
